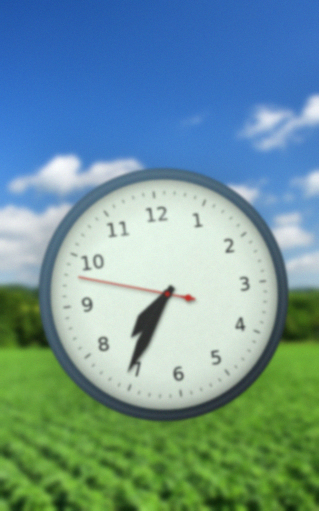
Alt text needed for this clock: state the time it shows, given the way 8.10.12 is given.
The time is 7.35.48
